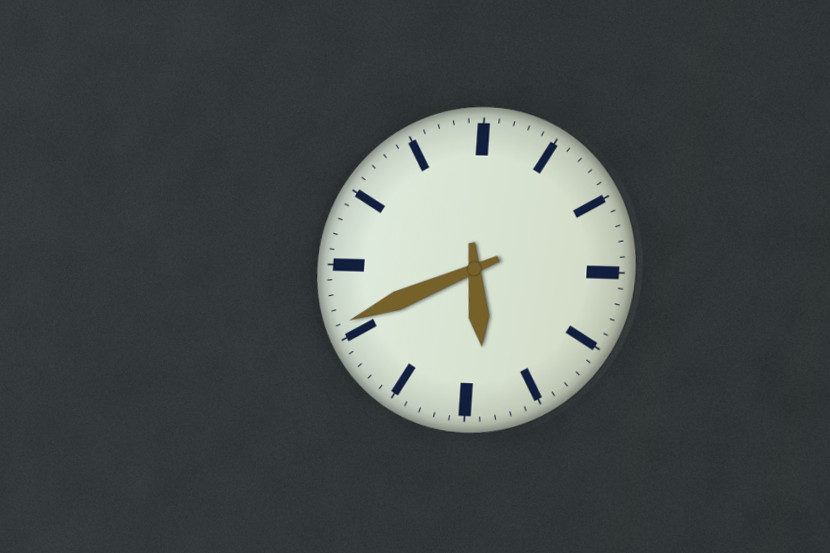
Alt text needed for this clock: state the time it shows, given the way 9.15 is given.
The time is 5.41
